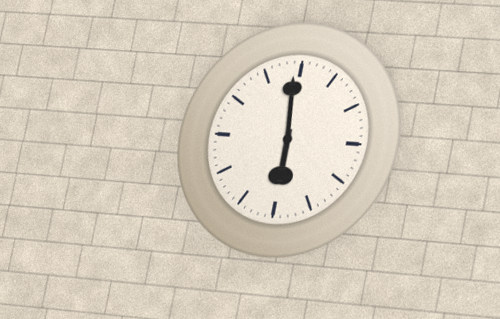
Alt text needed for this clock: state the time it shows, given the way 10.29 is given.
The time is 5.59
